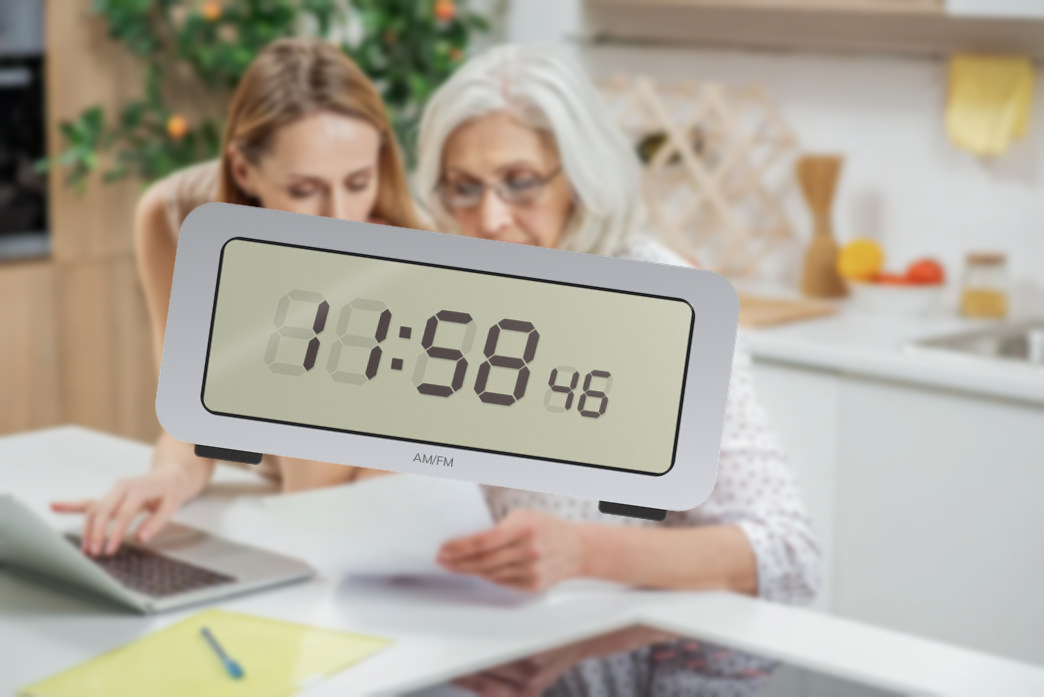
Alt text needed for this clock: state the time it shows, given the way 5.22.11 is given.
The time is 11.58.46
